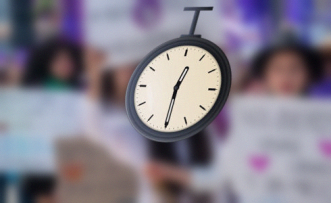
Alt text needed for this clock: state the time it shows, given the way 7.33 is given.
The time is 12.30
